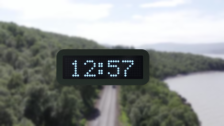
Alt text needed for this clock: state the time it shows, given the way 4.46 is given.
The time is 12.57
